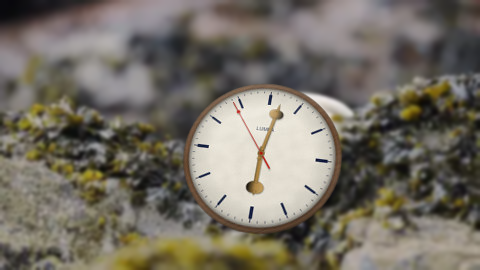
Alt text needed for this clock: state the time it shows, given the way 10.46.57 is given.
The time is 6.01.54
